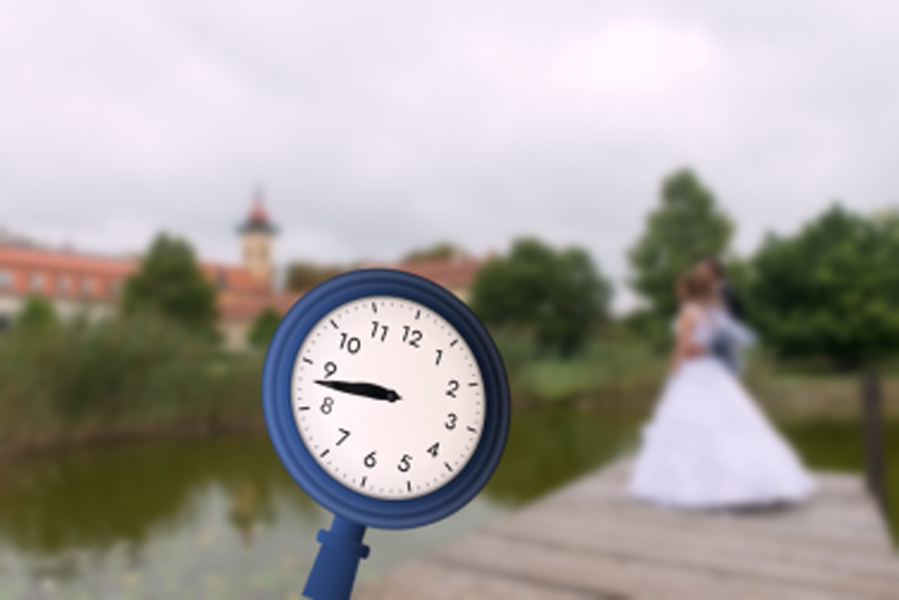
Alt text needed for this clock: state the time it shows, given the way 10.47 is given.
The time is 8.43
